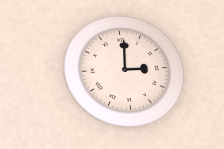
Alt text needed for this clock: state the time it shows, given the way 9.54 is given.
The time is 3.01
